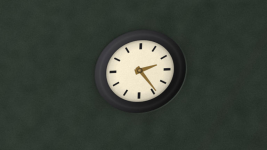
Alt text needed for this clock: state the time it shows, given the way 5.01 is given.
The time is 2.24
